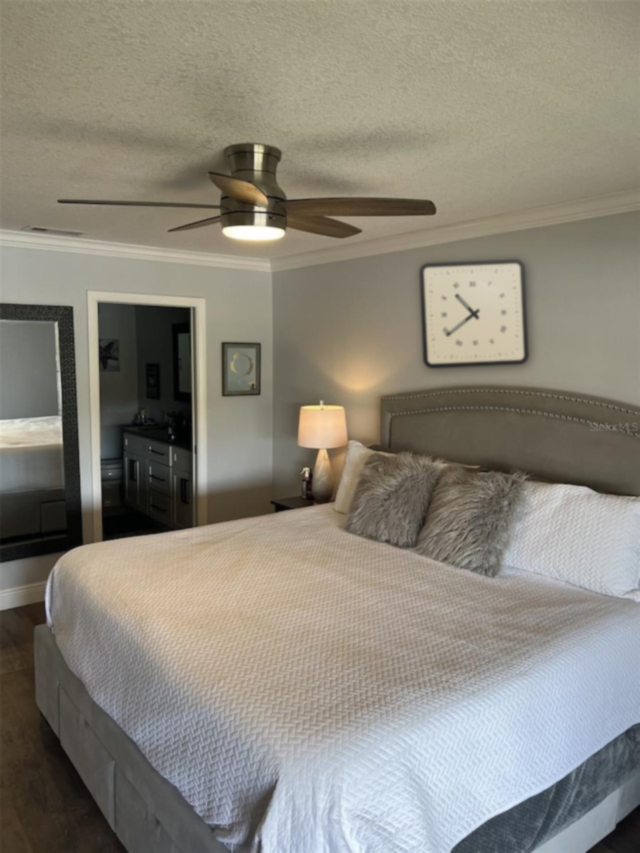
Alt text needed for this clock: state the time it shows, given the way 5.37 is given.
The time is 10.39
